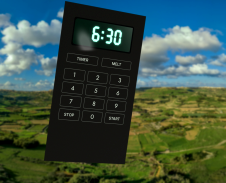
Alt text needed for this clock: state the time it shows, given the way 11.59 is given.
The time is 6.30
